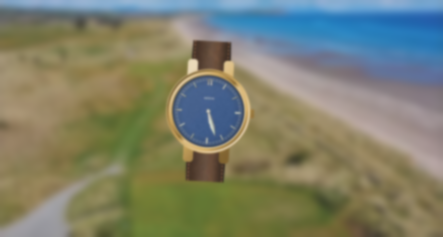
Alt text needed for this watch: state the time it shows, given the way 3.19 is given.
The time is 5.27
